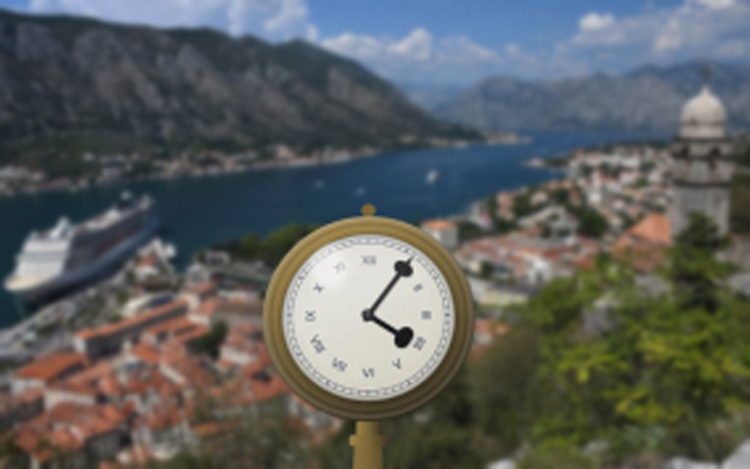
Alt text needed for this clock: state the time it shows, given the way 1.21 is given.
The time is 4.06
